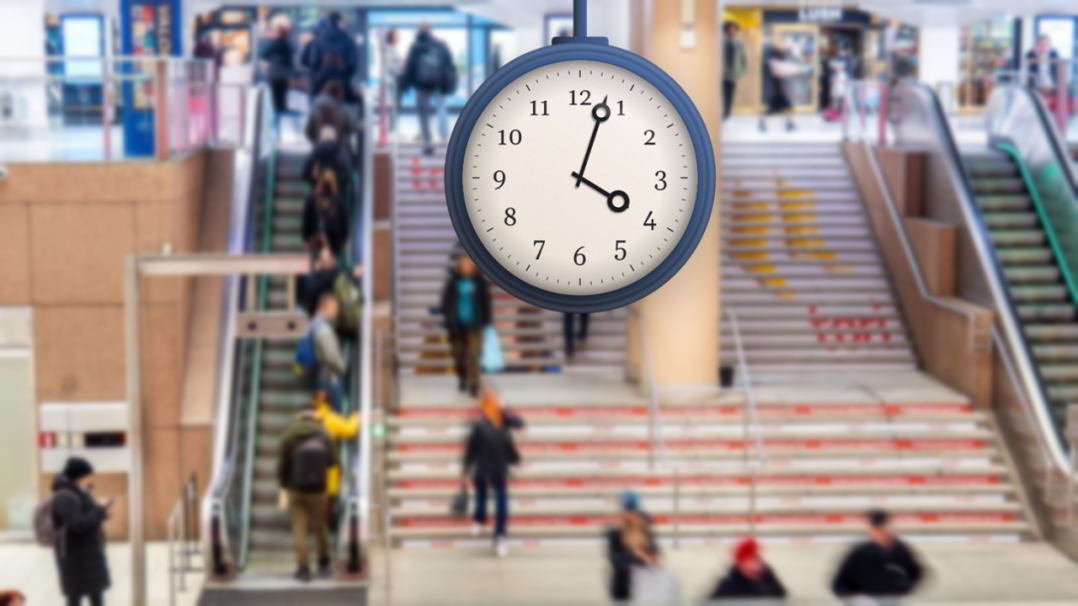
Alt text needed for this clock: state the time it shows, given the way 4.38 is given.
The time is 4.03
